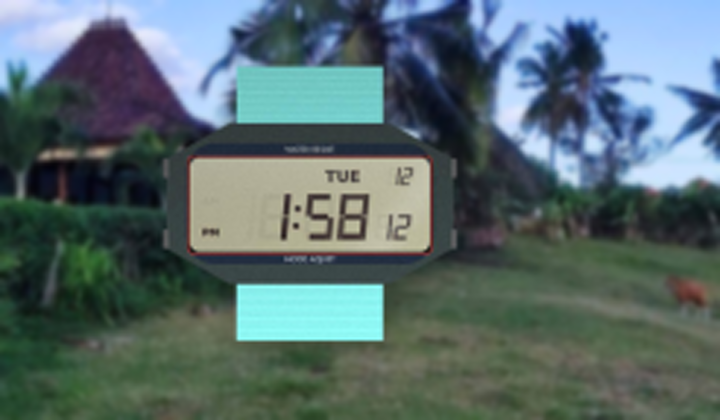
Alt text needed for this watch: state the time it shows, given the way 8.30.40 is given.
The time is 1.58.12
